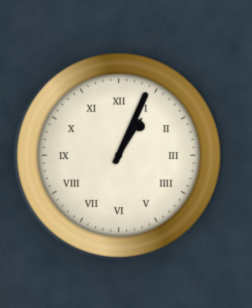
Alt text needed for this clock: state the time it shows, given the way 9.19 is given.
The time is 1.04
